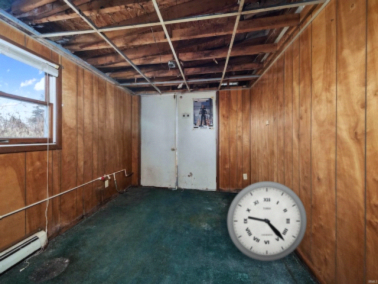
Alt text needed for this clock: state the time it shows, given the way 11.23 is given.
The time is 9.23
